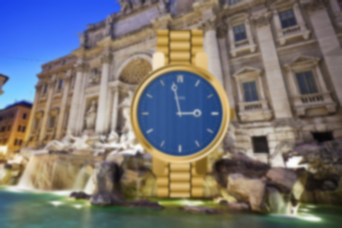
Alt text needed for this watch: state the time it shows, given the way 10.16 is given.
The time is 2.58
